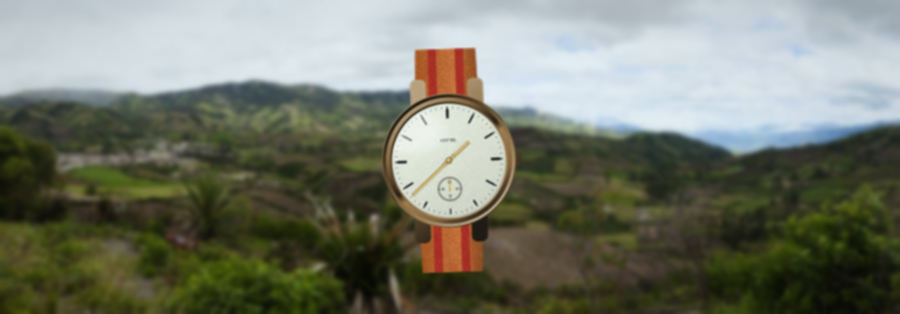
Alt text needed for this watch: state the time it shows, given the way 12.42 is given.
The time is 1.38
